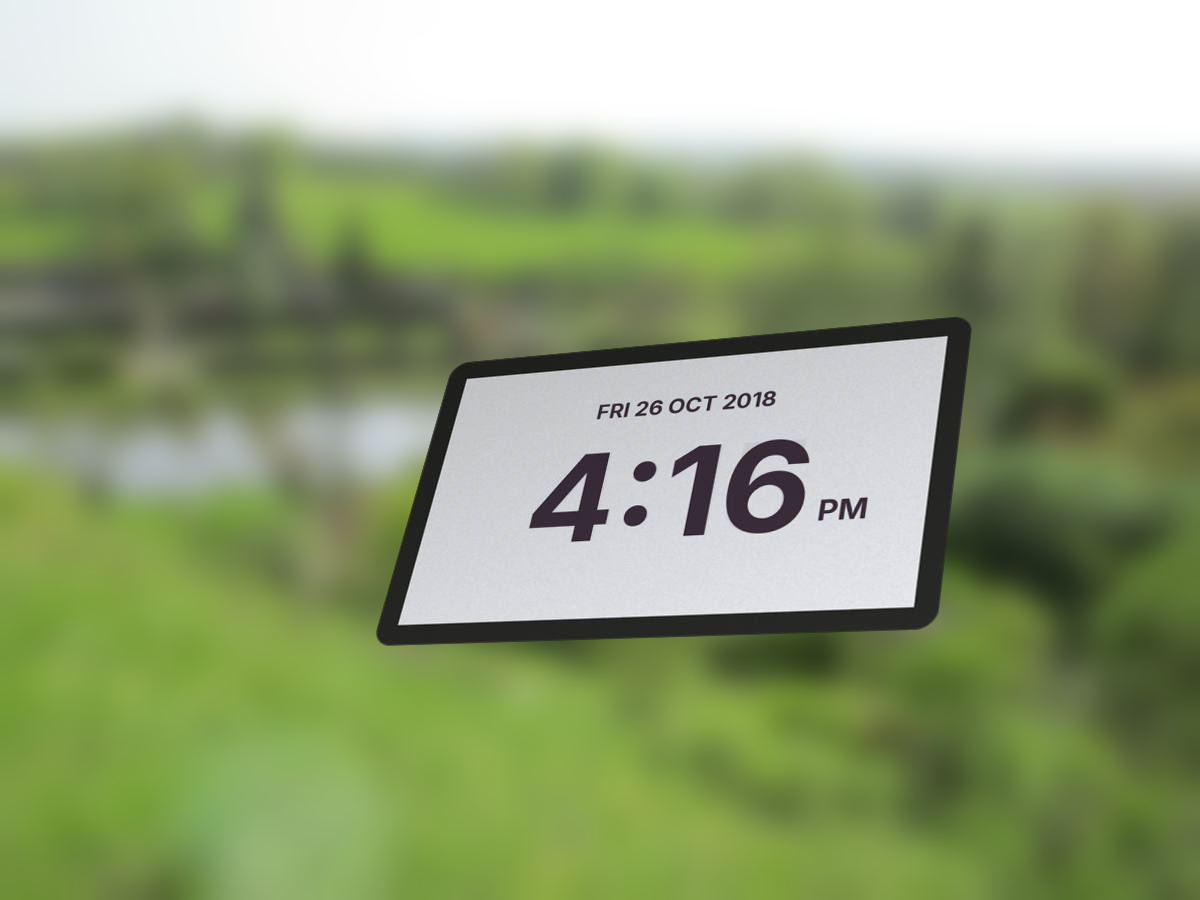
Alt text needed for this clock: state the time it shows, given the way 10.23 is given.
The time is 4.16
